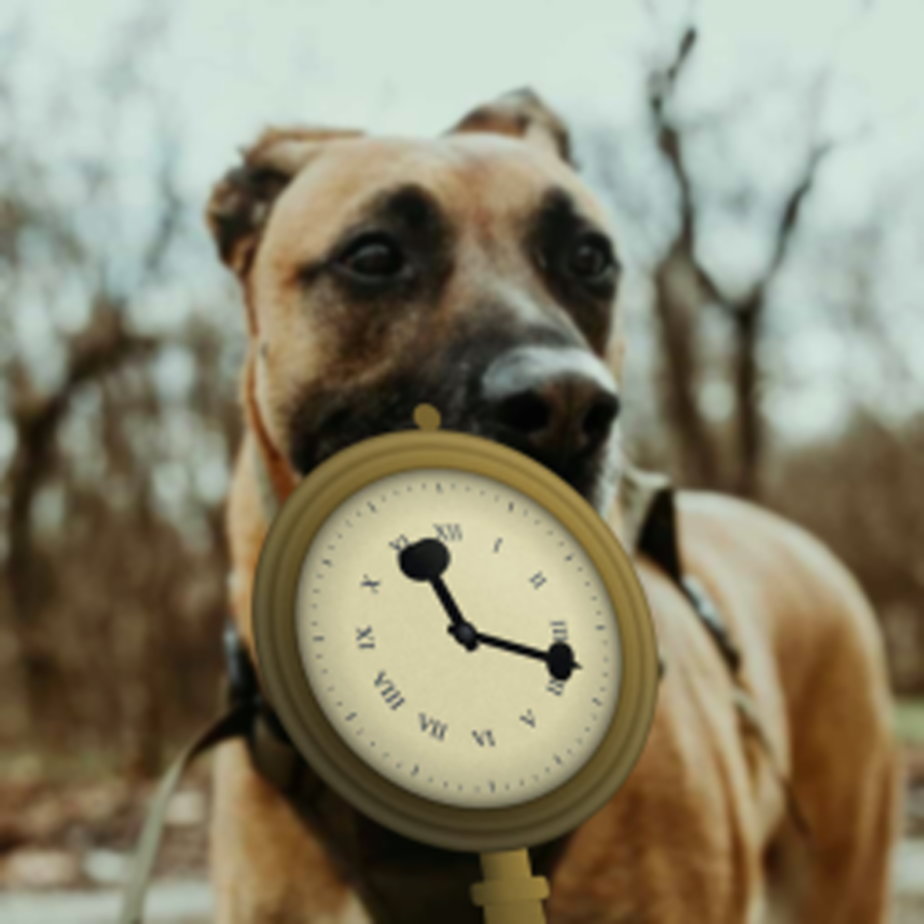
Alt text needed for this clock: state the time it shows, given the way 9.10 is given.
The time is 11.18
